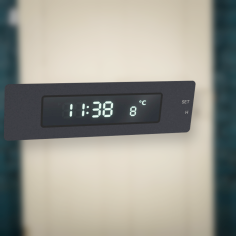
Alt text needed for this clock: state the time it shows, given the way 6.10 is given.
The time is 11.38
